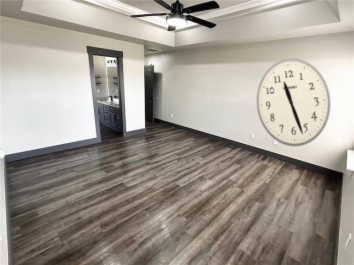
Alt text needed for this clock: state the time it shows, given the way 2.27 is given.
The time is 11.27
